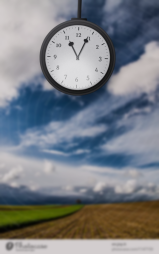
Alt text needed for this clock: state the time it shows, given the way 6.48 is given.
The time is 11.04
